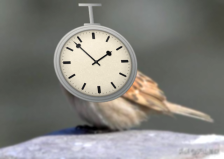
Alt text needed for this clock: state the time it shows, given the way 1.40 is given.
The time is 1.53
